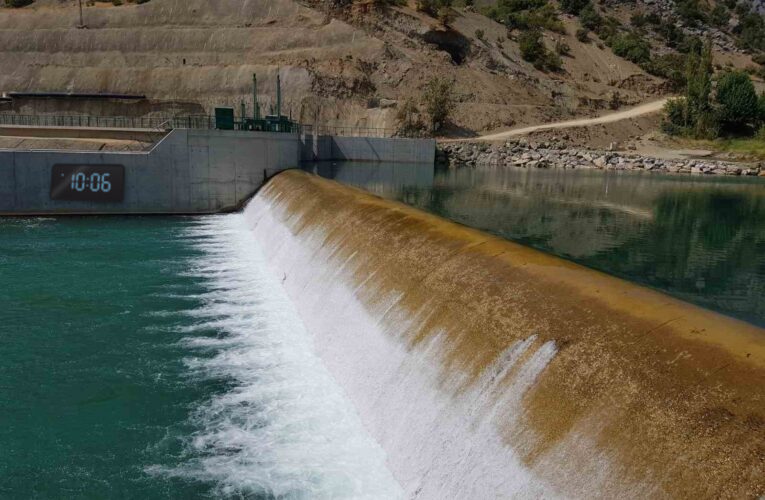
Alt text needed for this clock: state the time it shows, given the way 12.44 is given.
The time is 10.06
